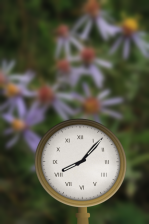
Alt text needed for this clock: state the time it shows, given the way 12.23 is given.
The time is 8.07
